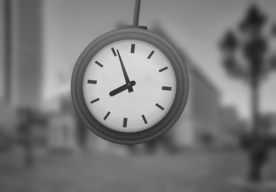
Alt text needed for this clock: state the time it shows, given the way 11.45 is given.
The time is 7.56
